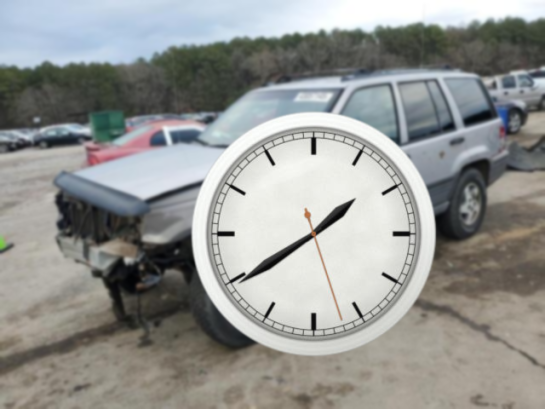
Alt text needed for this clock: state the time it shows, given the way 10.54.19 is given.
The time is 1.39.27
